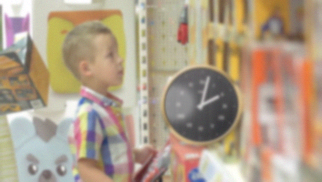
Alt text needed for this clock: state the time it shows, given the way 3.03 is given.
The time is 2.02
